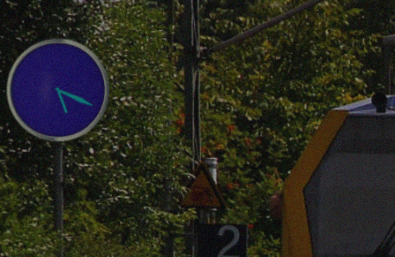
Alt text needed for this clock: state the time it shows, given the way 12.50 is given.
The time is 5.19
